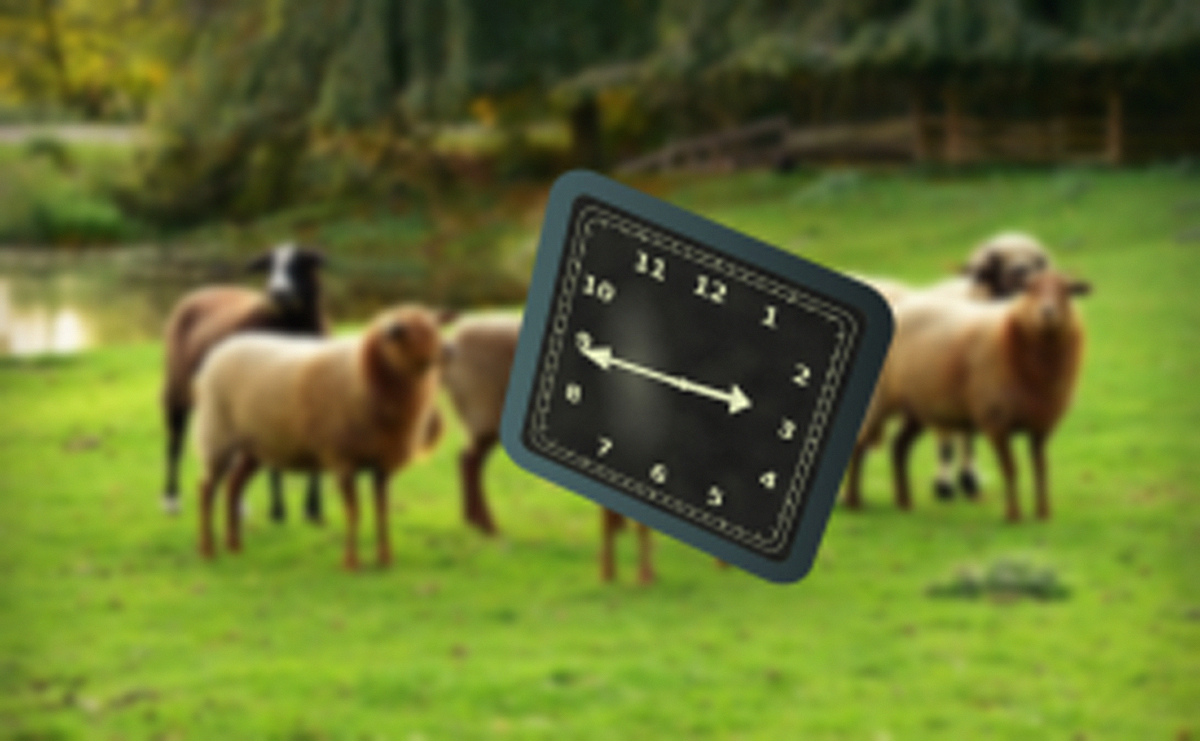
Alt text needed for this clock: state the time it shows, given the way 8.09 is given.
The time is 2.44
